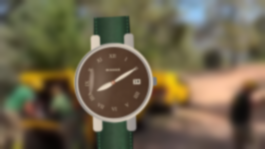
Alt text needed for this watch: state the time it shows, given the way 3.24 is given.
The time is 8.10
